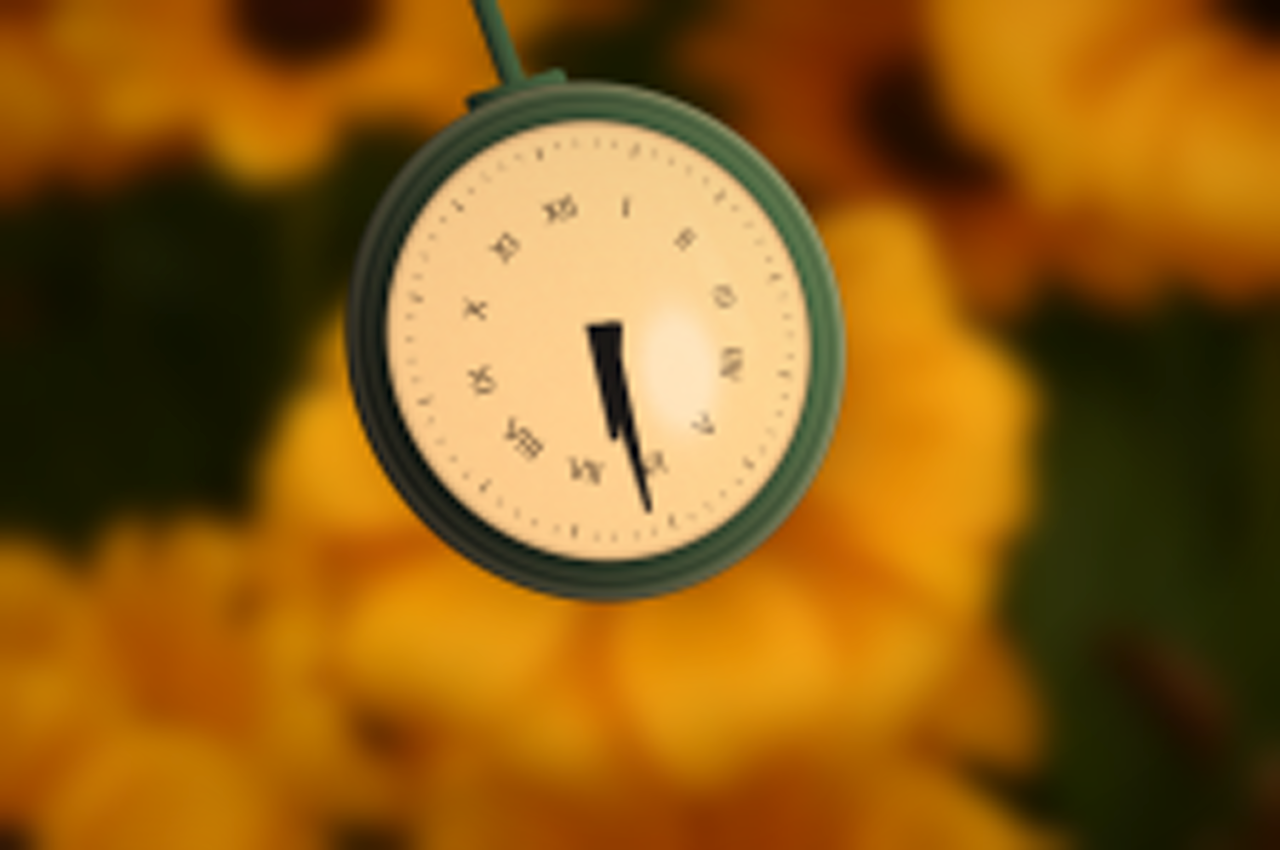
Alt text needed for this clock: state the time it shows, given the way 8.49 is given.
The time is 6.31
